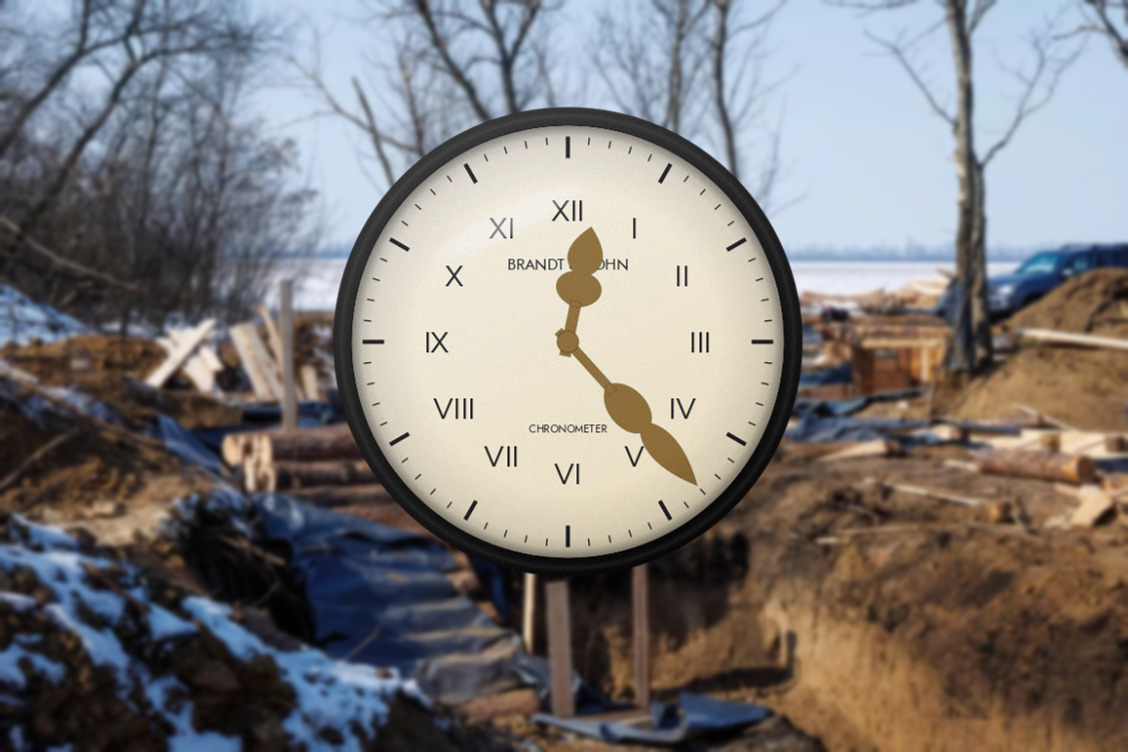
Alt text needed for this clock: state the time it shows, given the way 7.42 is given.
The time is 12.23
